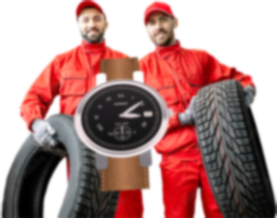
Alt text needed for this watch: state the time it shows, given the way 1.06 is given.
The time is 3.09
